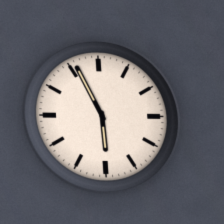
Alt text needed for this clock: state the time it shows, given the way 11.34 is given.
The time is 5.56
